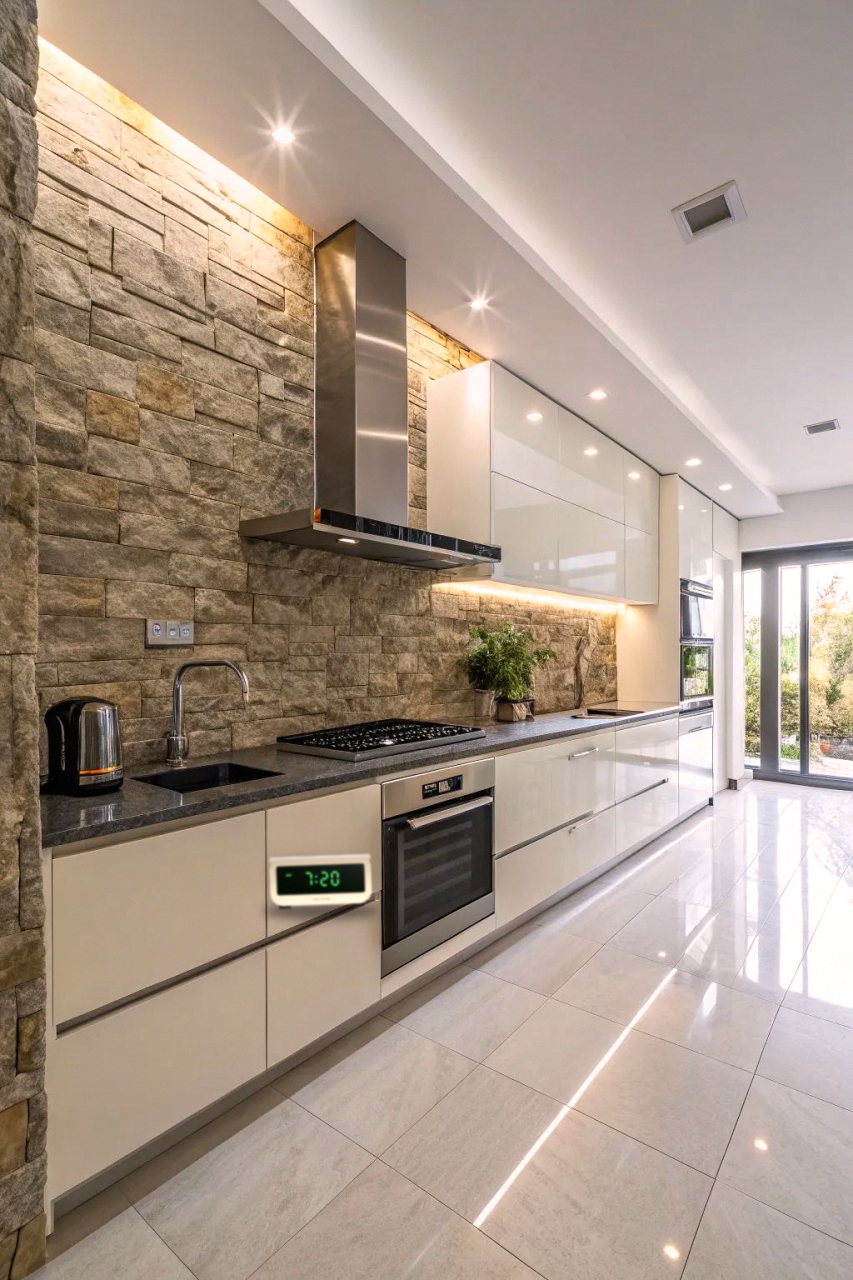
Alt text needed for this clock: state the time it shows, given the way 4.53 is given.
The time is 7.20
